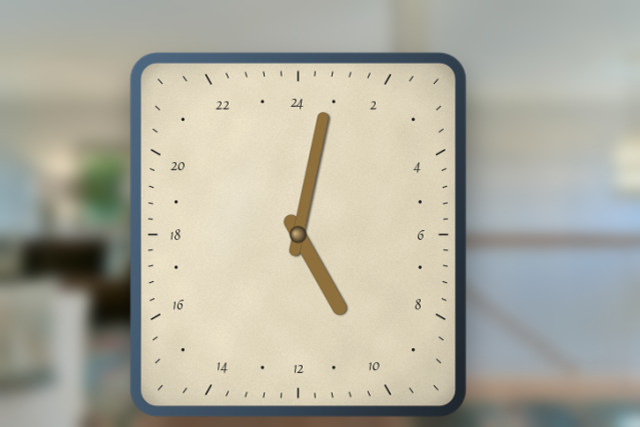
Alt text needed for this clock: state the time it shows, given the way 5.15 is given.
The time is 10.02
